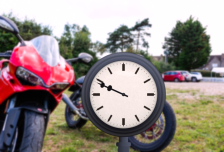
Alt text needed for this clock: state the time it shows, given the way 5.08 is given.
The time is 9.49
